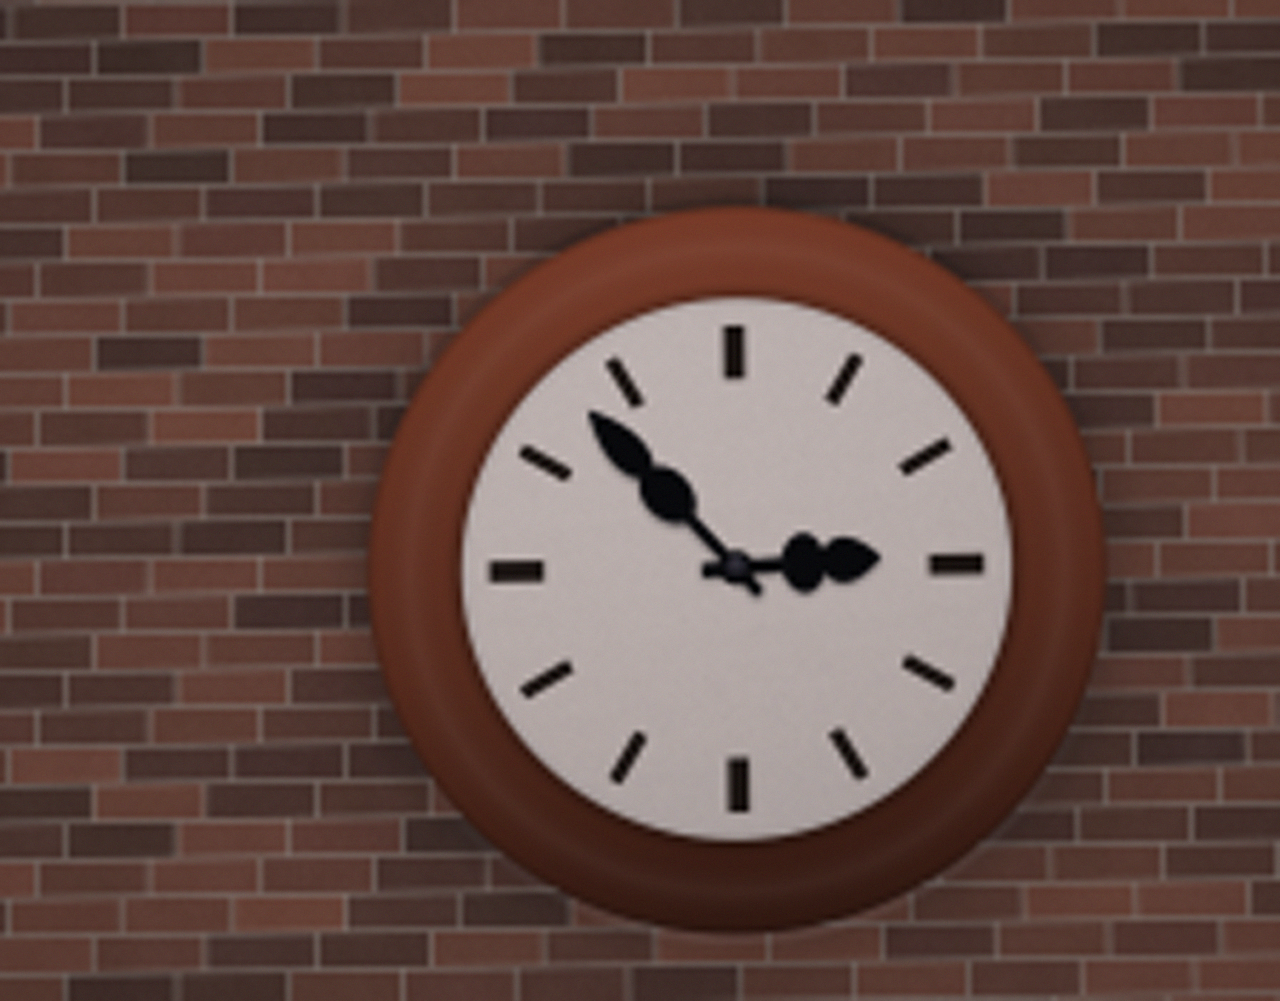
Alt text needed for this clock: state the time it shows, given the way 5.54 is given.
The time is 2.53
